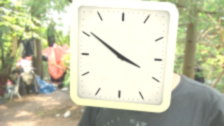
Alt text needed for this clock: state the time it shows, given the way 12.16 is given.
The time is 3.51
